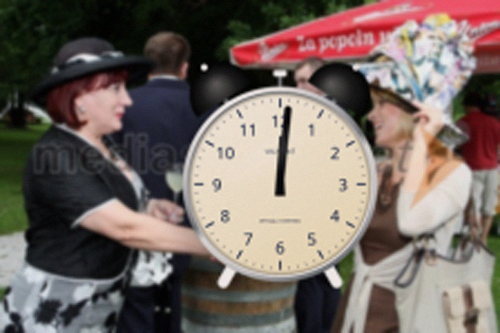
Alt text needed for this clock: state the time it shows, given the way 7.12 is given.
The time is 12.01
